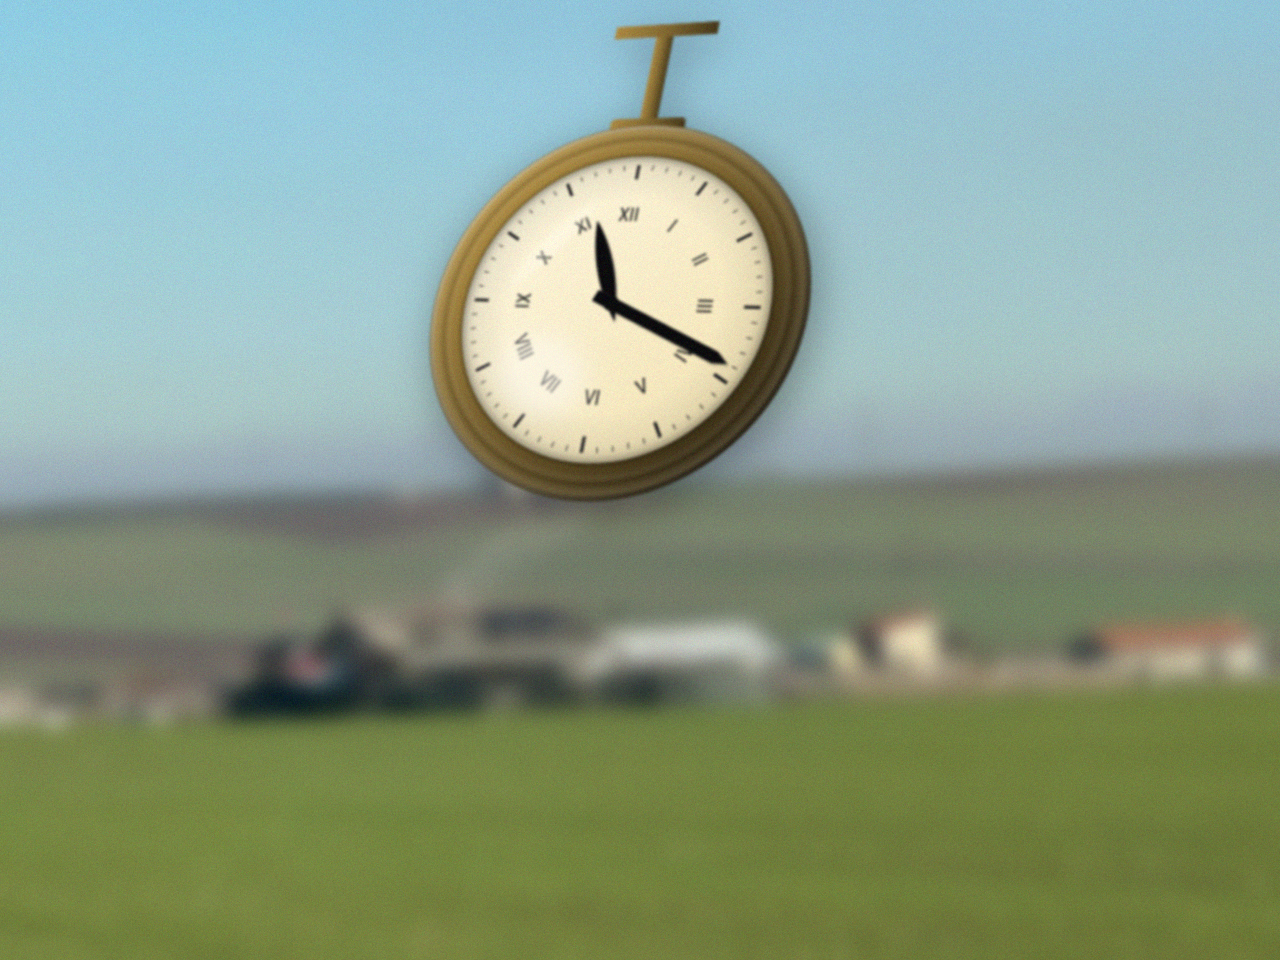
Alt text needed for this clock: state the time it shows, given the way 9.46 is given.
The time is 11.19
